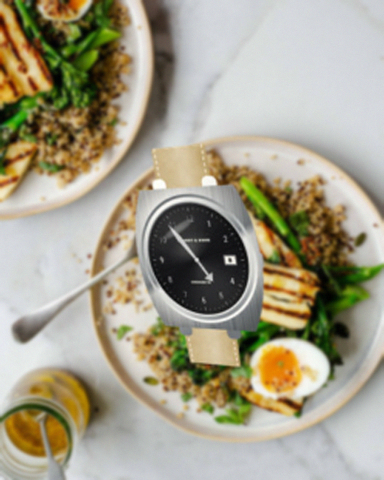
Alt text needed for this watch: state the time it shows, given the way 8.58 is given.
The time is 4.54
